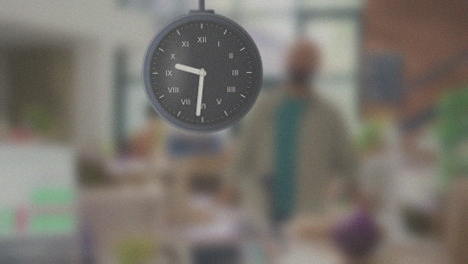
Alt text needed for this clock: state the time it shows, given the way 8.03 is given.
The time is 9.31
